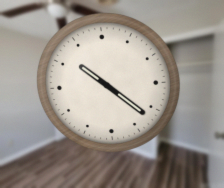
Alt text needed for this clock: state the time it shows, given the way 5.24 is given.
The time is 10.22
